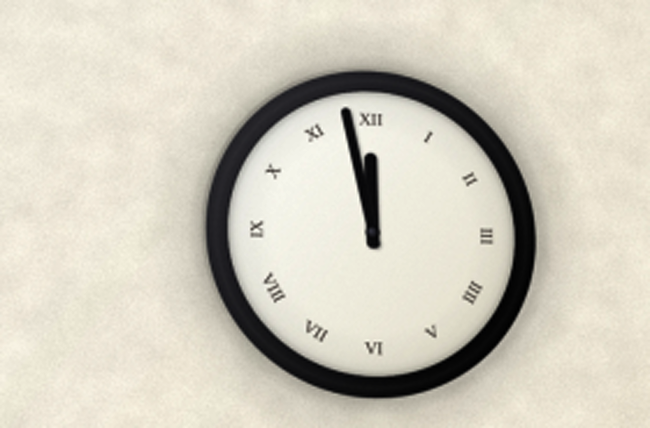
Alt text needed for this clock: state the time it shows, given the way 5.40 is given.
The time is 11.58
